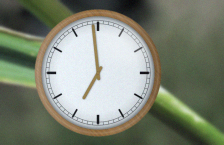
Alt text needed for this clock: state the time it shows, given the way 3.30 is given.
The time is 6.59
